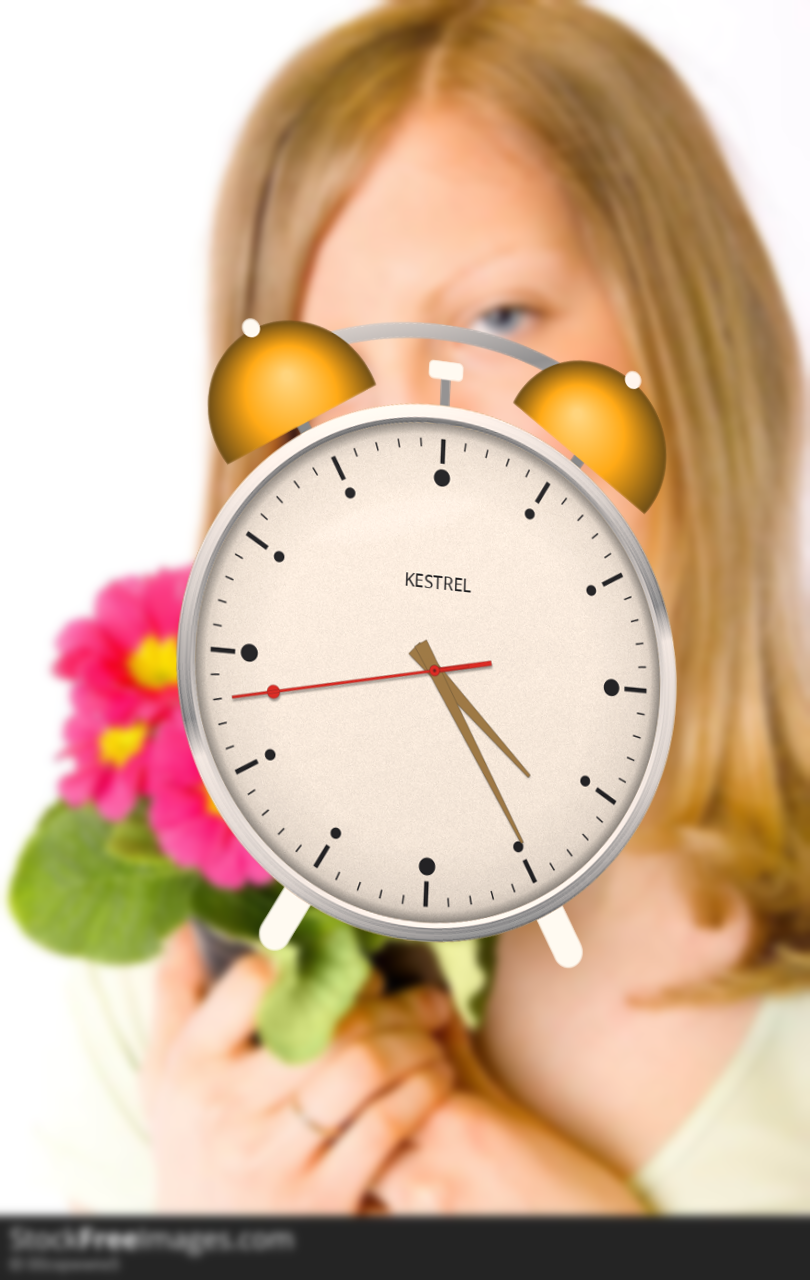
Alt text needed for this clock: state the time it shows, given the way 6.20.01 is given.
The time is 4.24.43
